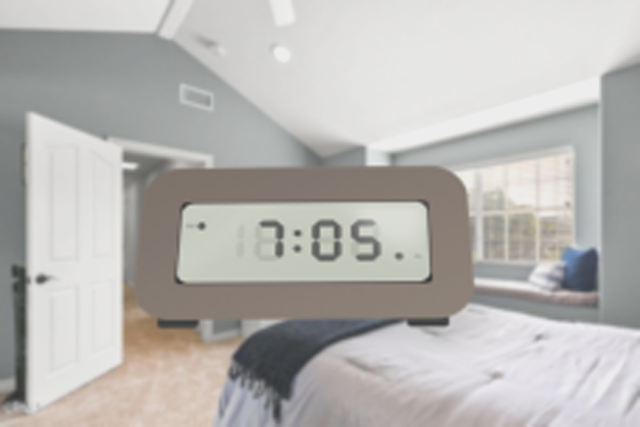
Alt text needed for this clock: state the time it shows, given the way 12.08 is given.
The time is 7.05
